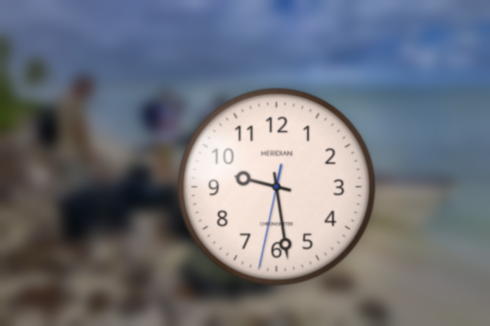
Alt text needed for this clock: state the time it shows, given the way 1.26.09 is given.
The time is 9.28.32
